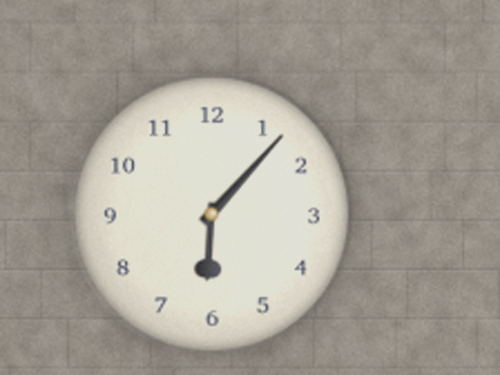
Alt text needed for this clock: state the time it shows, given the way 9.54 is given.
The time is 6.07
